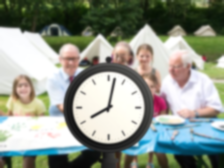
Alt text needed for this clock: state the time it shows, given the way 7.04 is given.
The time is 8.02
